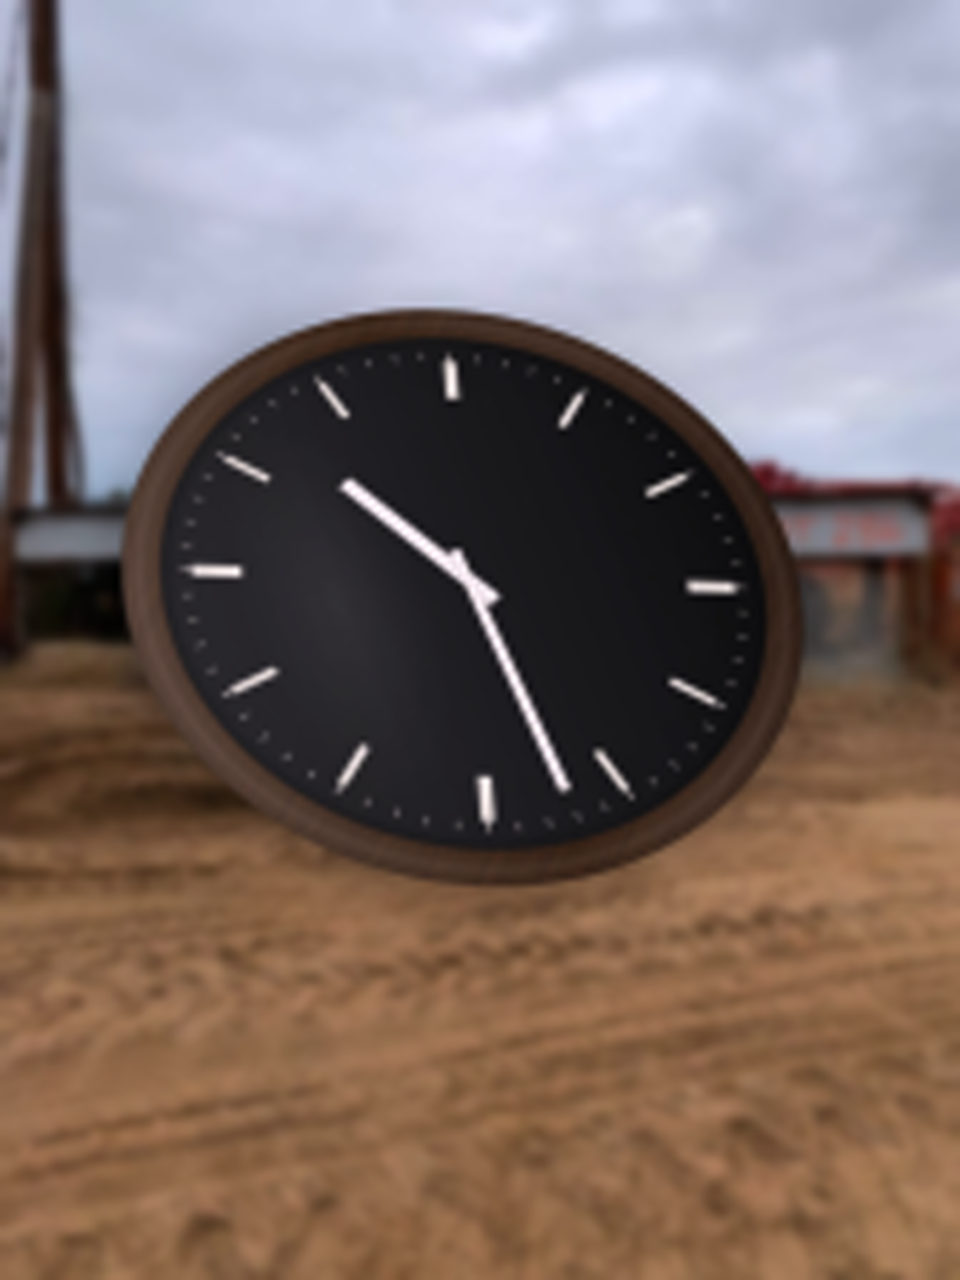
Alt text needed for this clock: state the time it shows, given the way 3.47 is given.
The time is 10.27
